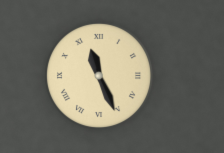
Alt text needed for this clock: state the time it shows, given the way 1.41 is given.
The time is 11.26
